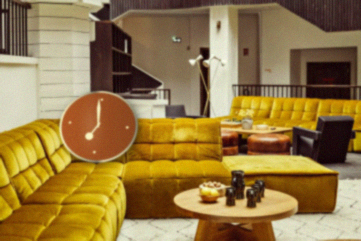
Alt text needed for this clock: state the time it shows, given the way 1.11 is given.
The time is 6.59
